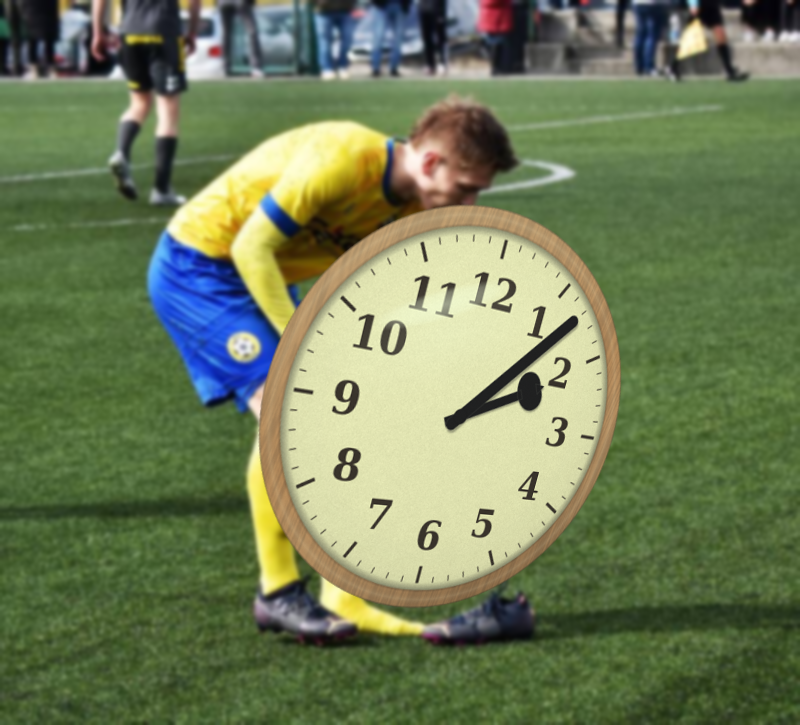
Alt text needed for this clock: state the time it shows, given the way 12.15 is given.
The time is 2.07
